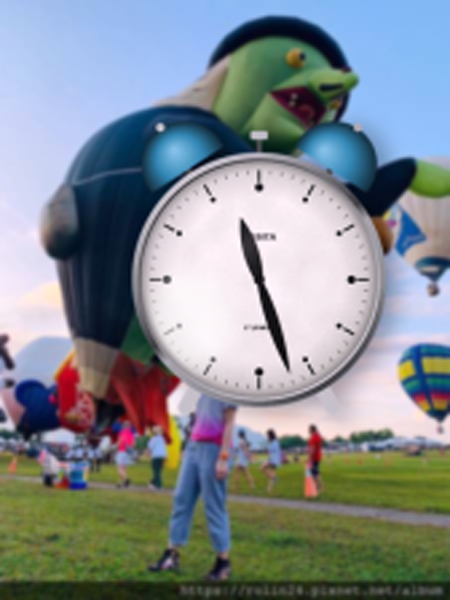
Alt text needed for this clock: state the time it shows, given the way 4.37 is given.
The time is 11.27
